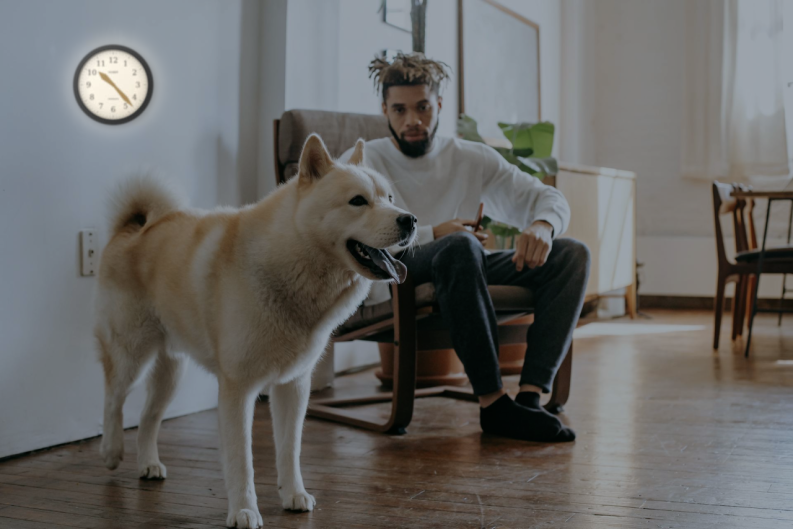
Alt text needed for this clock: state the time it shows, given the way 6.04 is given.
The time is 10.23
